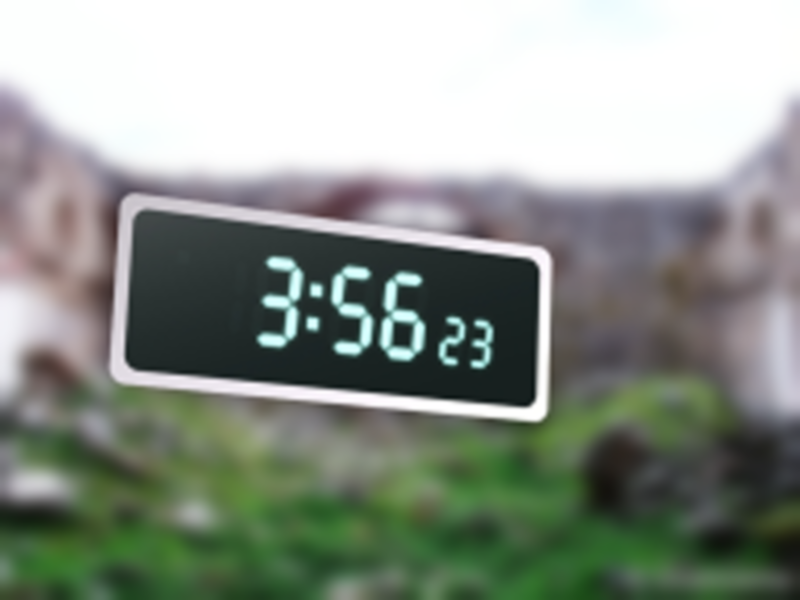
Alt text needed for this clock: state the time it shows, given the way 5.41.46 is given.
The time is 3.56.23
